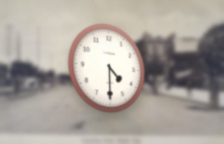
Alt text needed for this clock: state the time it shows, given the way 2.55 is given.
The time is 4.30
